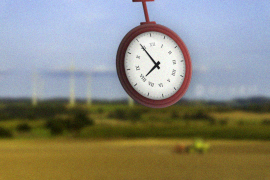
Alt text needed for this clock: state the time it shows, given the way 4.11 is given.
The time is 7.55
